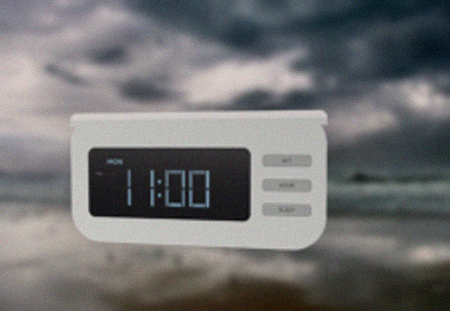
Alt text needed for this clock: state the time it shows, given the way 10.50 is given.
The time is 11.00
